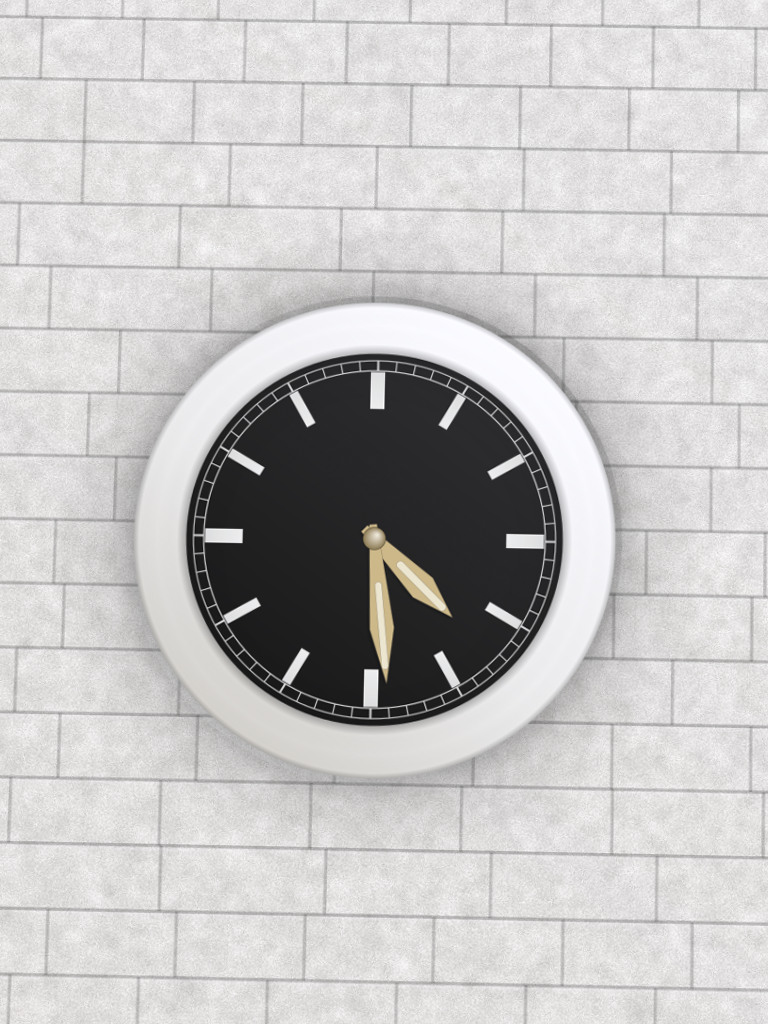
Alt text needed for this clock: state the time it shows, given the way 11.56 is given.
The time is 4.29
